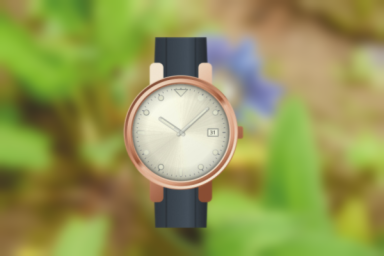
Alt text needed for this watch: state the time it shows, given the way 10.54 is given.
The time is 10.08
